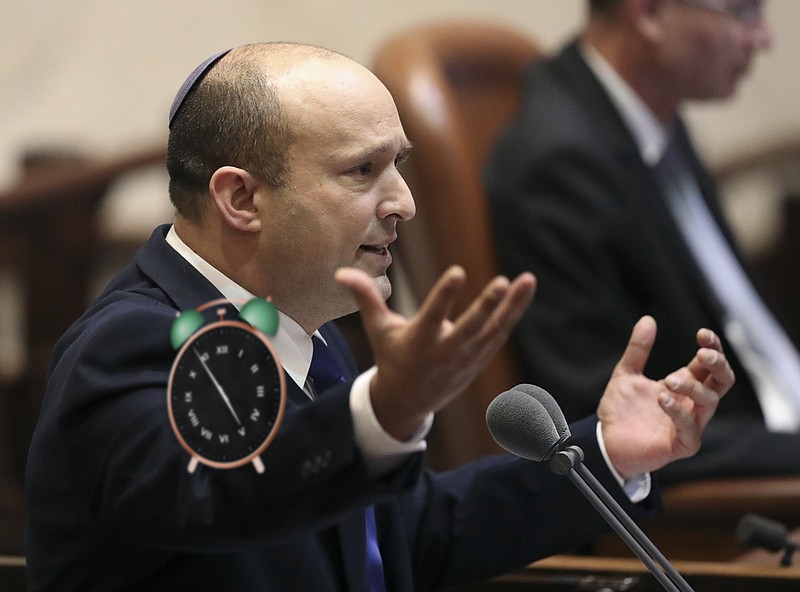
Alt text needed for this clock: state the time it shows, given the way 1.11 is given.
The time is 4.54
